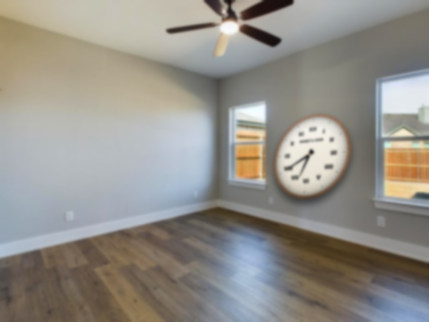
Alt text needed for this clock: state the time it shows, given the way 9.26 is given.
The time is 6.40
